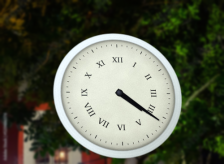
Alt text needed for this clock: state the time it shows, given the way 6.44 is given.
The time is 4.21
